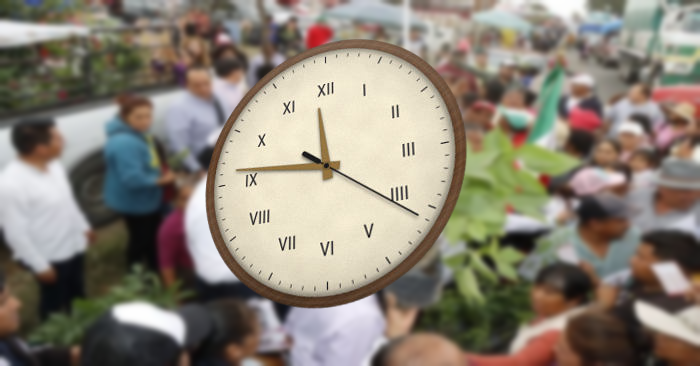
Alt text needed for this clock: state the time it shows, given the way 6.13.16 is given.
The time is 11.46.21
